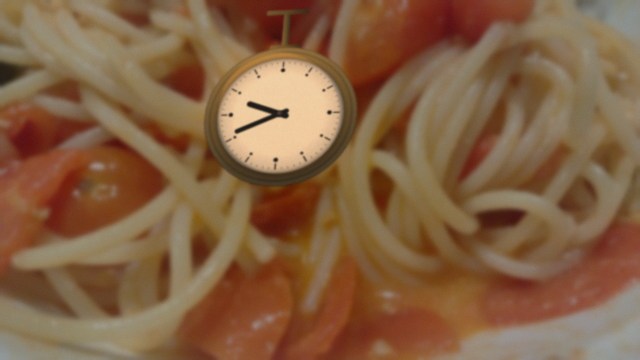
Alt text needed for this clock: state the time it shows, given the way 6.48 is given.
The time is 9.41
